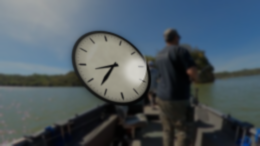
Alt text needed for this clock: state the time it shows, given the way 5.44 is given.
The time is 8.37
